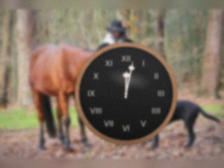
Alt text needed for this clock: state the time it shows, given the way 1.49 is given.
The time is 12.02
